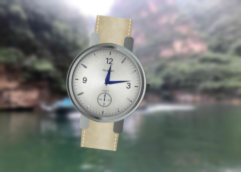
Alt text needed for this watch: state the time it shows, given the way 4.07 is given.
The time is 12.13
